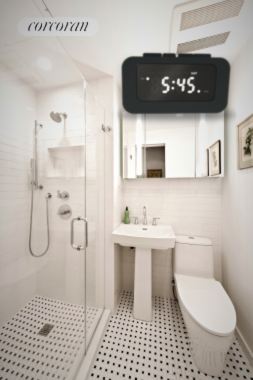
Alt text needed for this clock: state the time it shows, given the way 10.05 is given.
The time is 5.45
